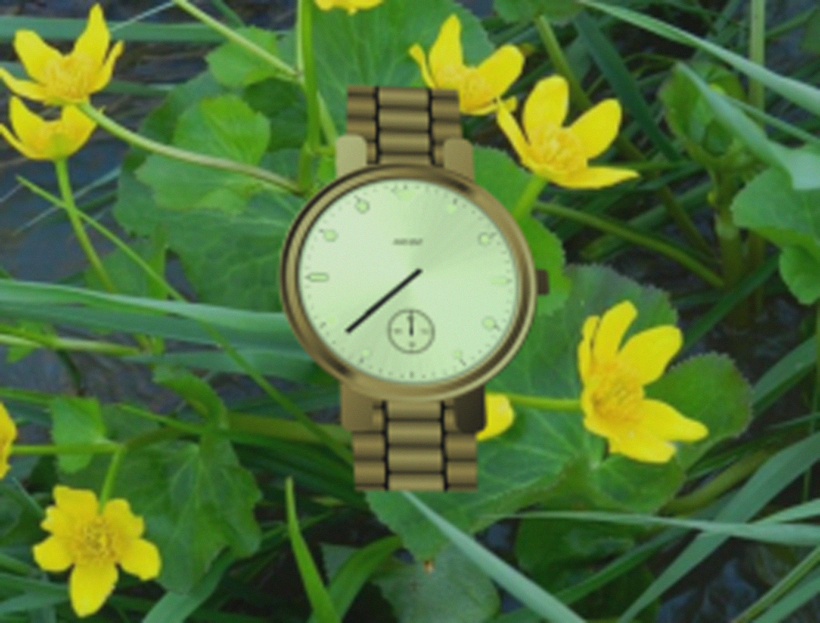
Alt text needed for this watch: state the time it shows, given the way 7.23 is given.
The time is 7.38
